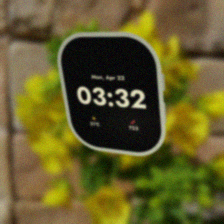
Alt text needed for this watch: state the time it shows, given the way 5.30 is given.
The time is 3.32
